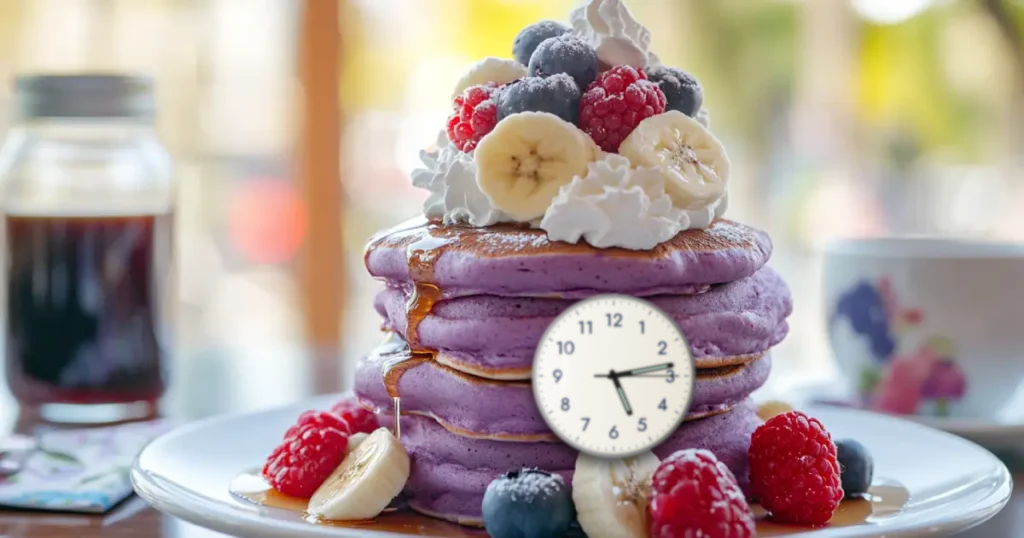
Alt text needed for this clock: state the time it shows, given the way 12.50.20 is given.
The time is 5.13.15
